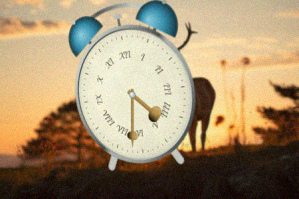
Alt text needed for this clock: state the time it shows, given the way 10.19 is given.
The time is 4.32
